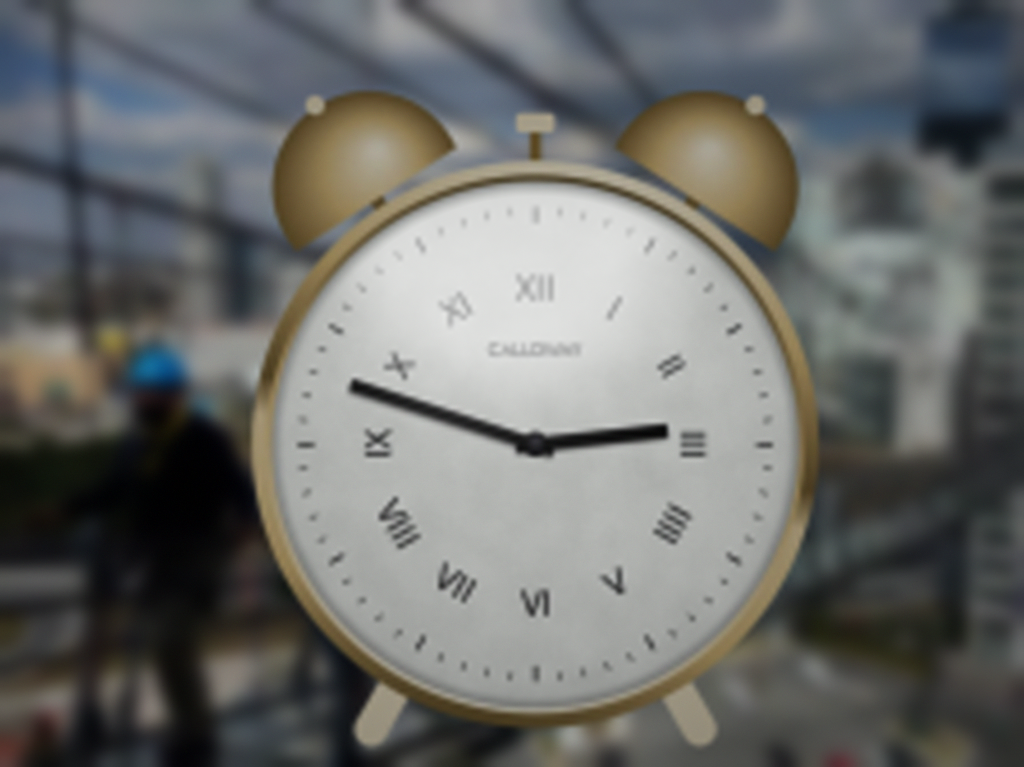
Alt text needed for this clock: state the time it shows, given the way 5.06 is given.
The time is 2.48
